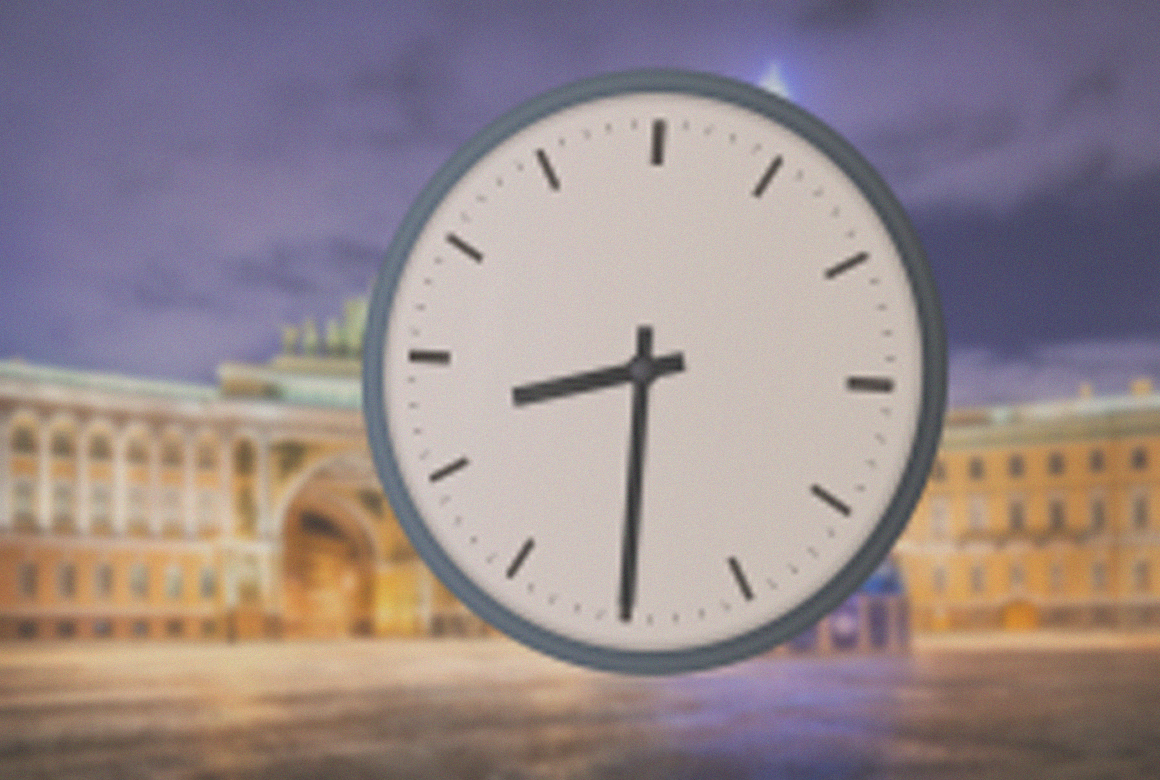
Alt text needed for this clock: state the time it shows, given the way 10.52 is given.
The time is 8.30
